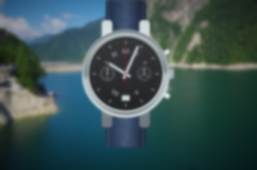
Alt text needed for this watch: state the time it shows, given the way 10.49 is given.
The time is 10.04
